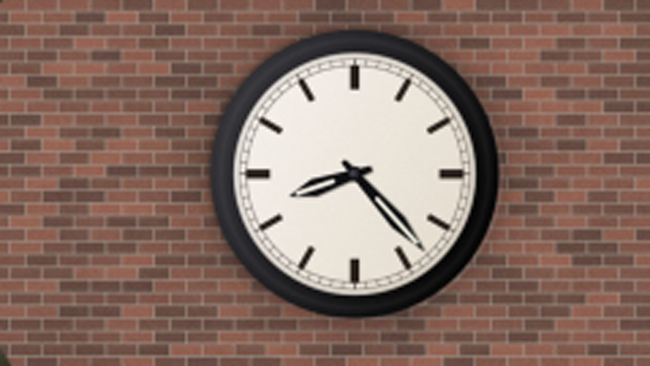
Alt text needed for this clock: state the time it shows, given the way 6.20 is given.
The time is 8.23
